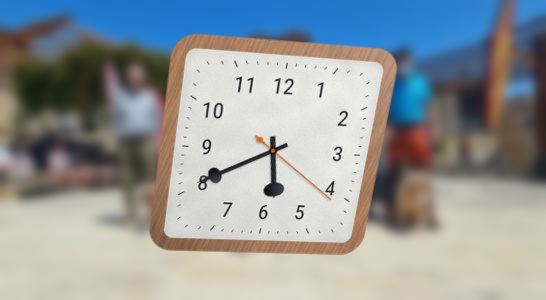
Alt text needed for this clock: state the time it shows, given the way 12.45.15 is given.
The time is 5.40.21
